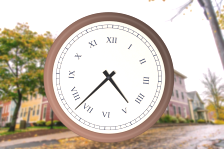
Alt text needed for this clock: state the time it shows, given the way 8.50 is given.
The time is 4.37
